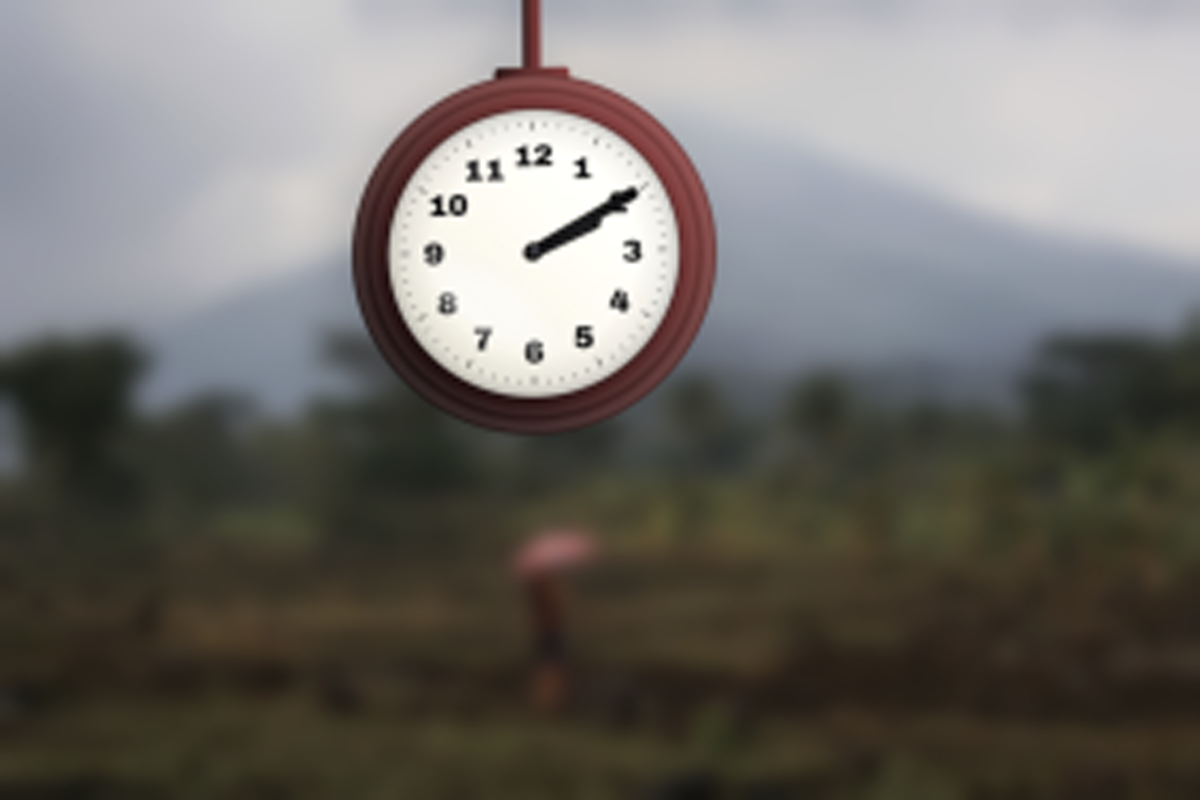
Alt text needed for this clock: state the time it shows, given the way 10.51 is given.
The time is 2.10
